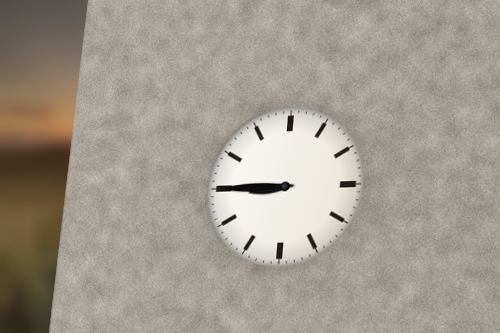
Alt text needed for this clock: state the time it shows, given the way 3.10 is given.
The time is 8.45
